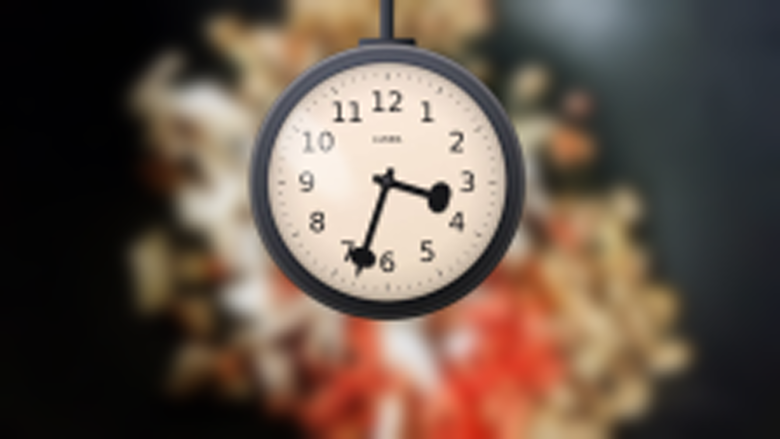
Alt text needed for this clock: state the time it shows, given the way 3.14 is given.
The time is 3.33
